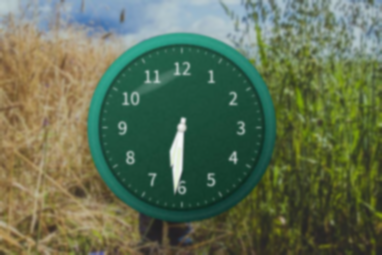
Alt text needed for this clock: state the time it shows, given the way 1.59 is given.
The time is 6.31
